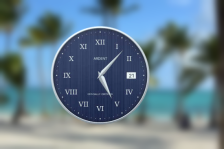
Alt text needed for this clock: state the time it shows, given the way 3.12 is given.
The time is 5.07
